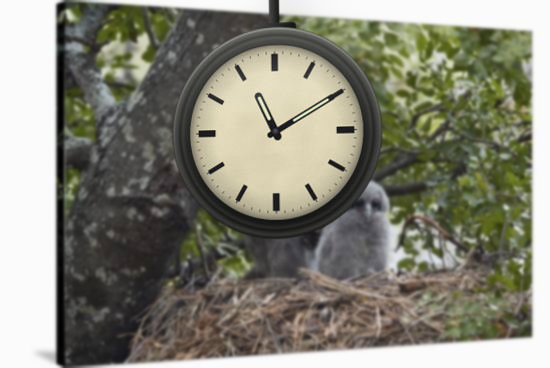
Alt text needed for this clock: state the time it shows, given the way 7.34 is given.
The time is 11.10
